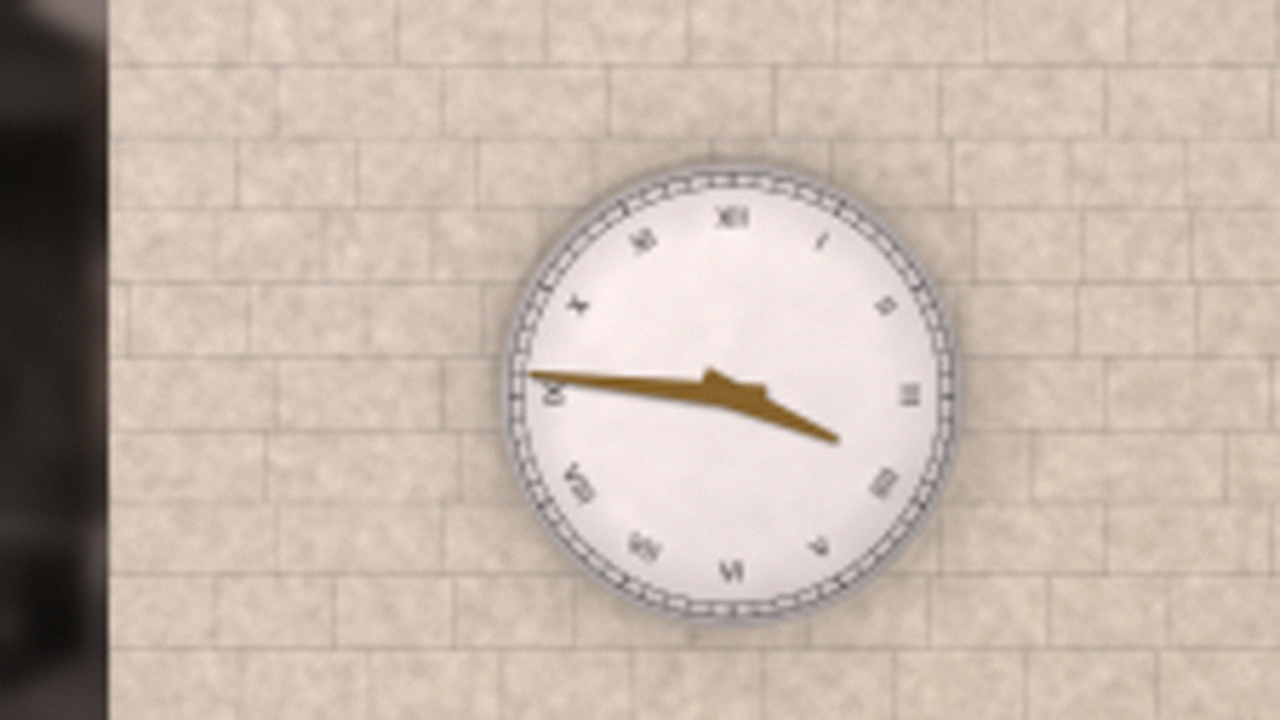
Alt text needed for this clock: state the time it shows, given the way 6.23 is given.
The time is 3.46
